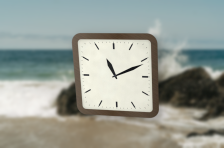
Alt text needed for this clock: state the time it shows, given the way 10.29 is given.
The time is 11.11
